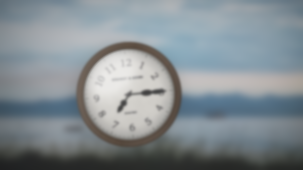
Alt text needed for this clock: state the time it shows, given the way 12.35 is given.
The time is 7.15
